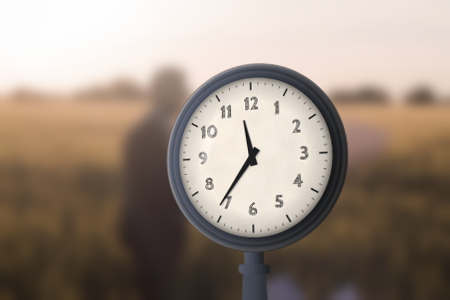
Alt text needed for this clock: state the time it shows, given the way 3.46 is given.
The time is 11.36
